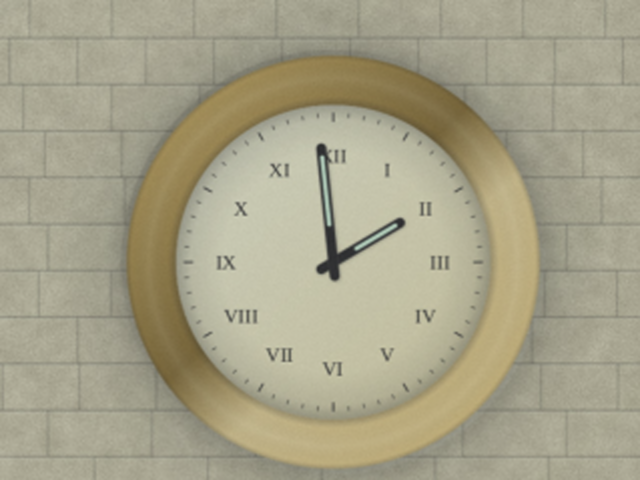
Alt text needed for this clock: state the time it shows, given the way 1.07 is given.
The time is 1.59
